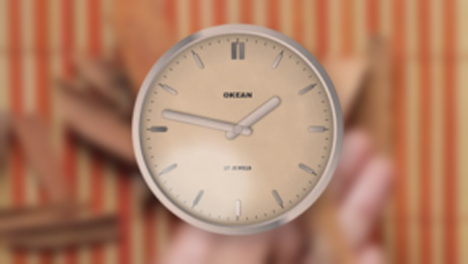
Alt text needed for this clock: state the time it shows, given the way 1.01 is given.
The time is 1.47
